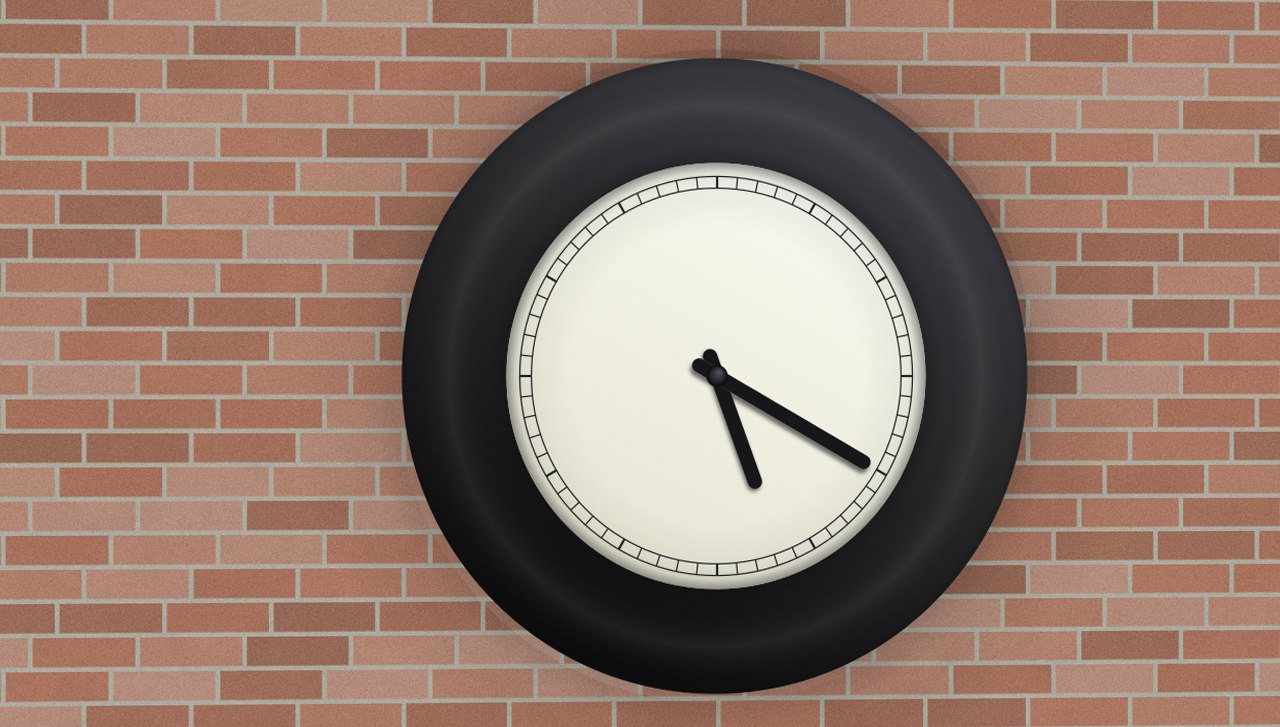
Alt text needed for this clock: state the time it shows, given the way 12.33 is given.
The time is 5.20
